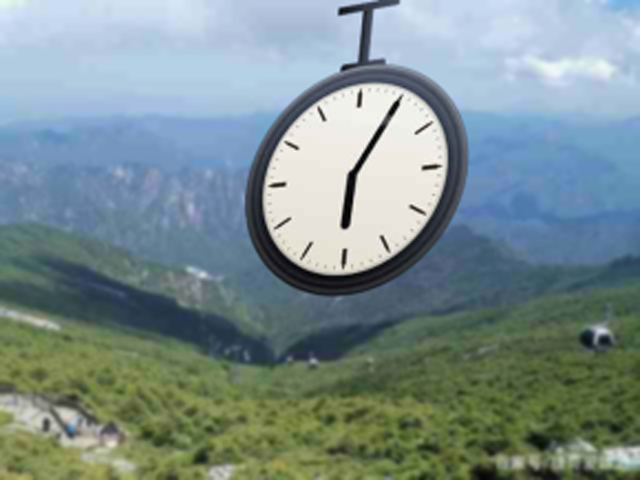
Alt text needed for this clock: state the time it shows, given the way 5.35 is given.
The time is 6.05
